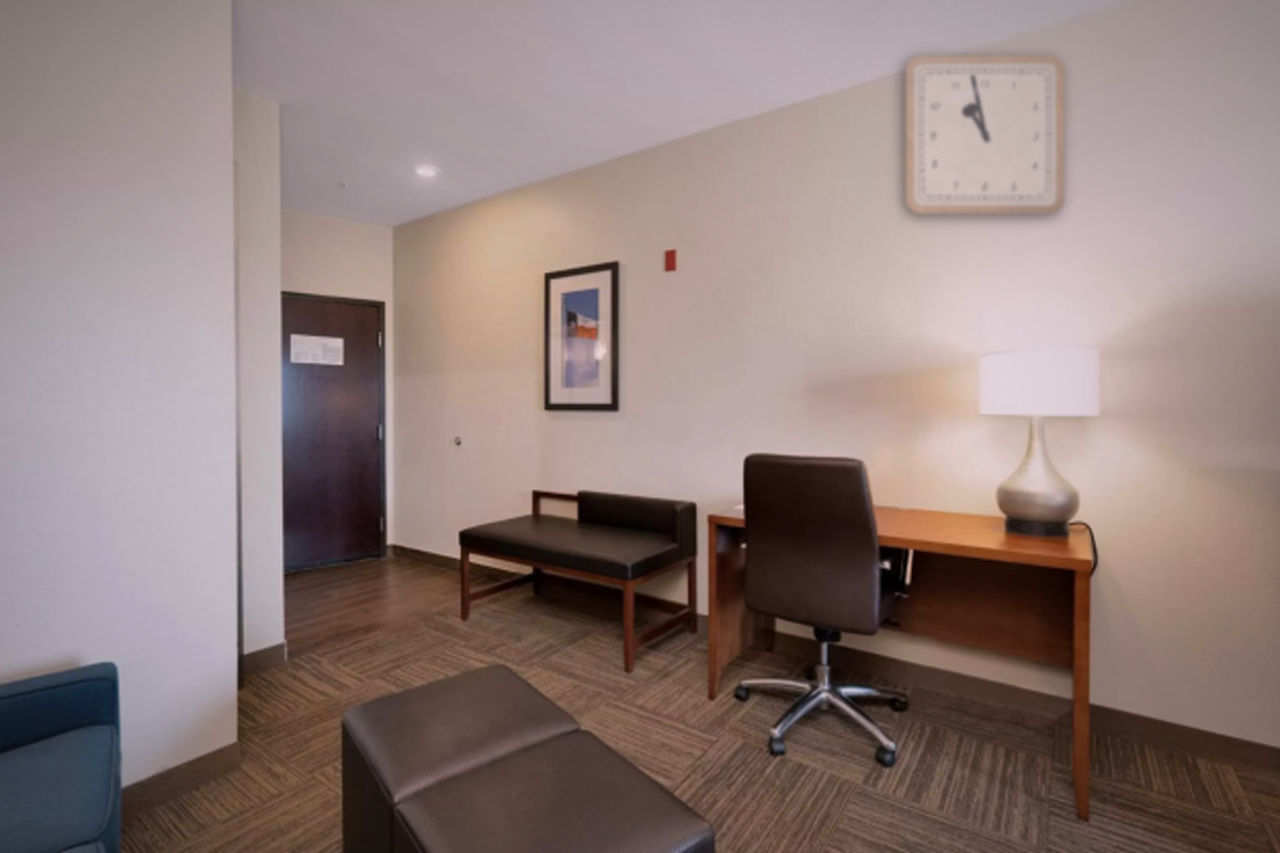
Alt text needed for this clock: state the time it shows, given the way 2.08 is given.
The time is 10.58
